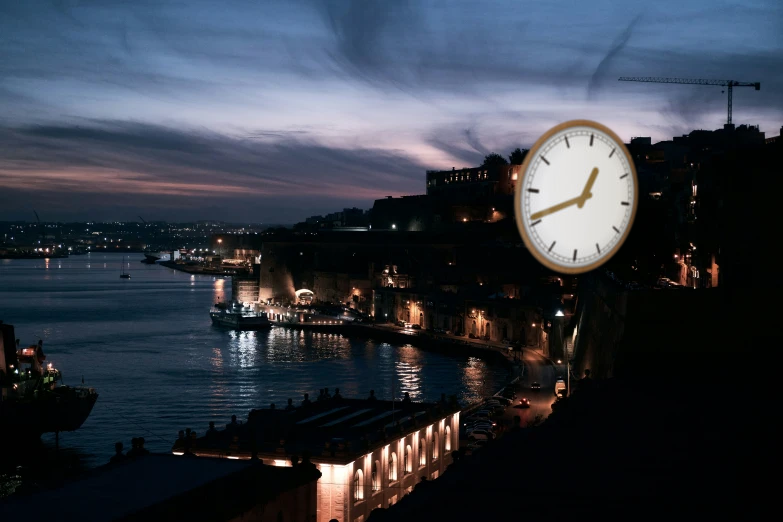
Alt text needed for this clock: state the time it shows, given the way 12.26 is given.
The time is 12.41
